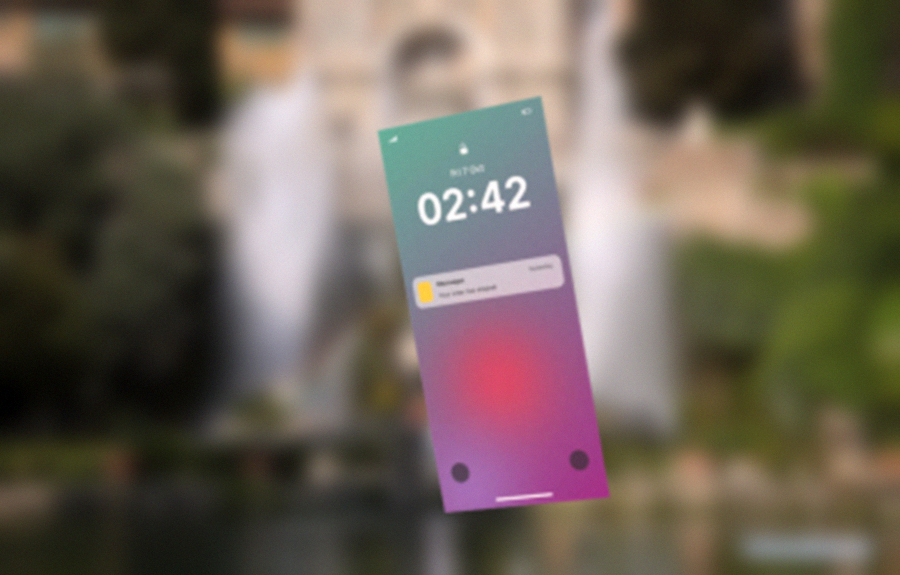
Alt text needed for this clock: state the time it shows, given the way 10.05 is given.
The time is 2.42
